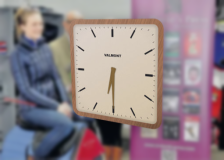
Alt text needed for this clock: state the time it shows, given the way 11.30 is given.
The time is 6.30
